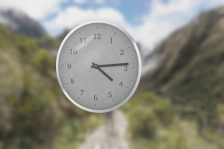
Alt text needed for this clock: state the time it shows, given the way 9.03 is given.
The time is 4.14
